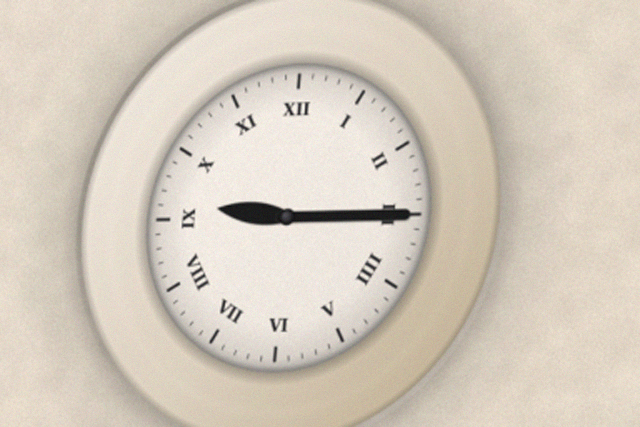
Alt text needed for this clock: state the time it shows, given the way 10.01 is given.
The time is 9.15
